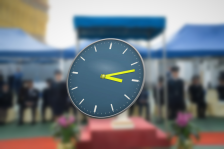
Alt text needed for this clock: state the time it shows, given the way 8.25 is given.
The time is 3.12
